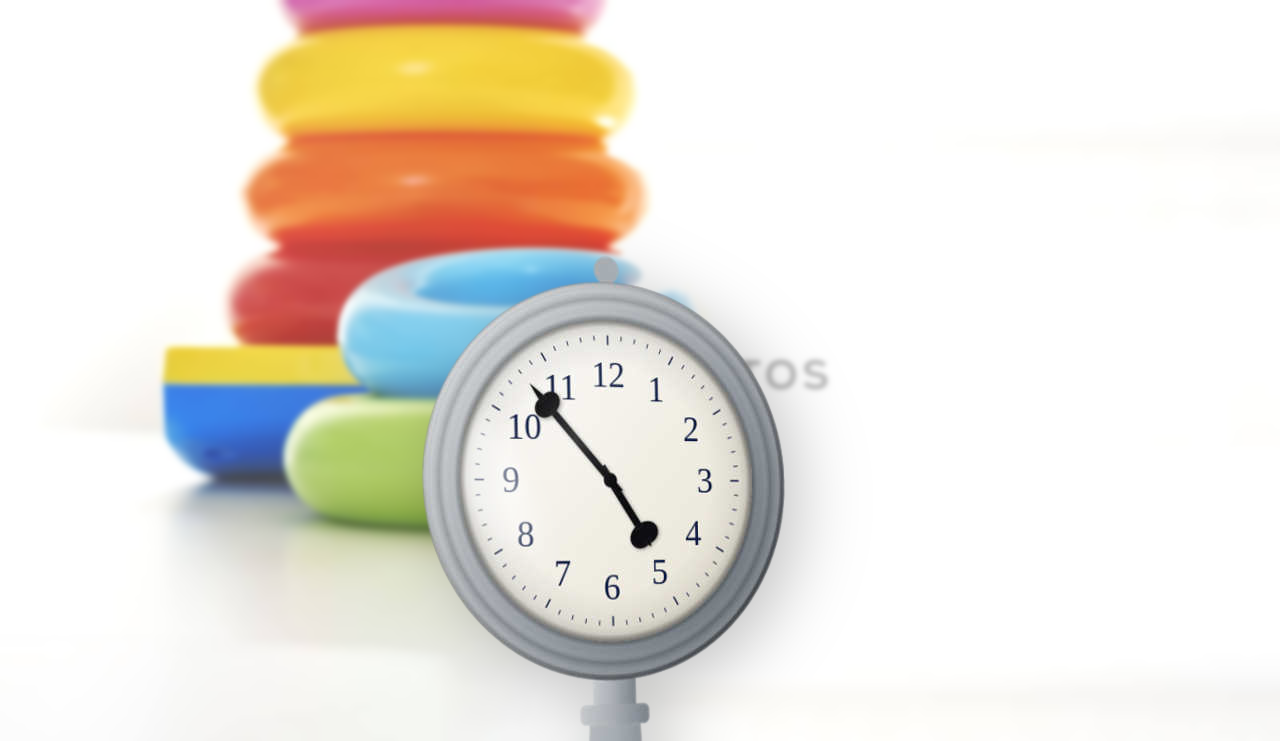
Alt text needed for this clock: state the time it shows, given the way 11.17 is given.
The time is 4.53
